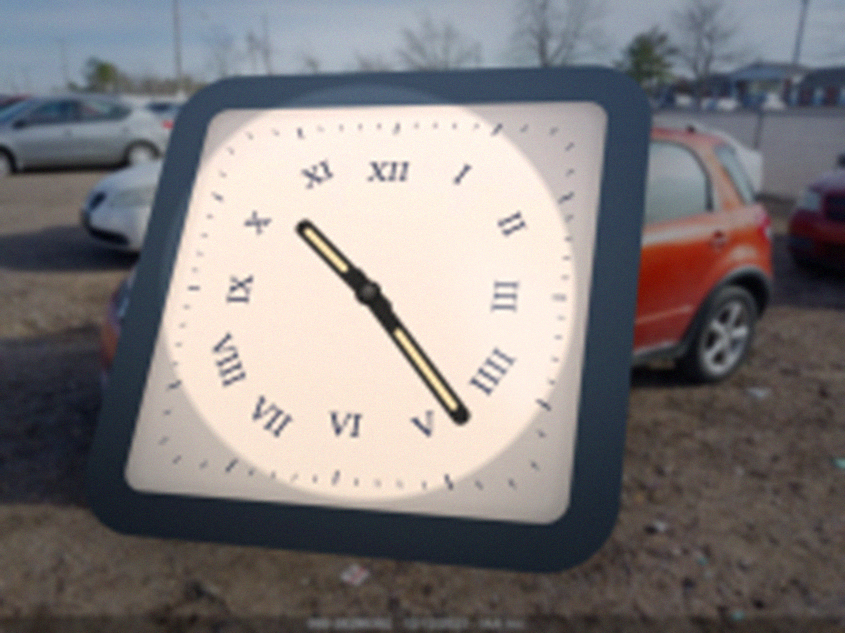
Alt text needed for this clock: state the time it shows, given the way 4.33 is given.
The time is 10.23
